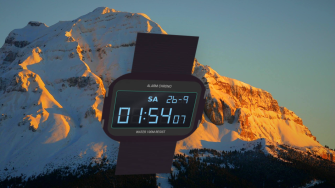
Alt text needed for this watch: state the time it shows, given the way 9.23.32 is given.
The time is 1.54.07
